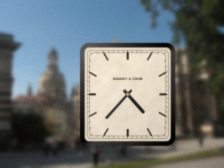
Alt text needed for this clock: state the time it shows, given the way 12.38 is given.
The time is 4.37
